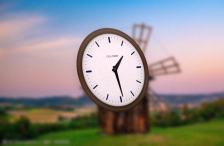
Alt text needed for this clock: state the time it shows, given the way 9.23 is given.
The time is 1.29
